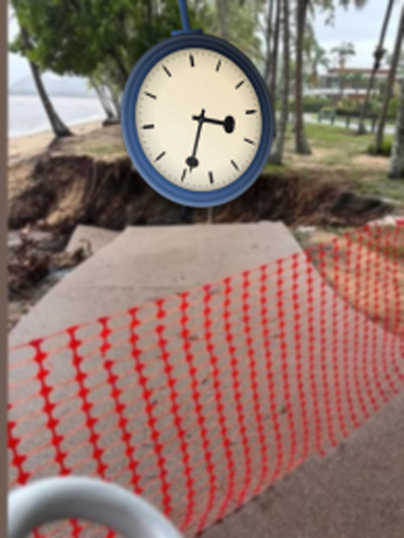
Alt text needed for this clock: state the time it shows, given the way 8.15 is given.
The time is 3.34
